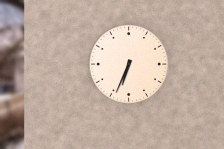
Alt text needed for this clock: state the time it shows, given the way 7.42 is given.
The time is 6.34
